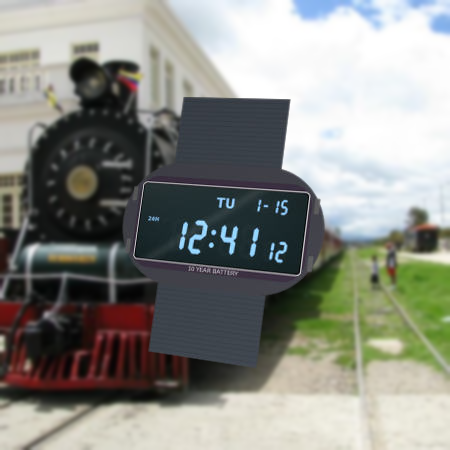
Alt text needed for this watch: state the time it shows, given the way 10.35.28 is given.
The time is 12.41.12
